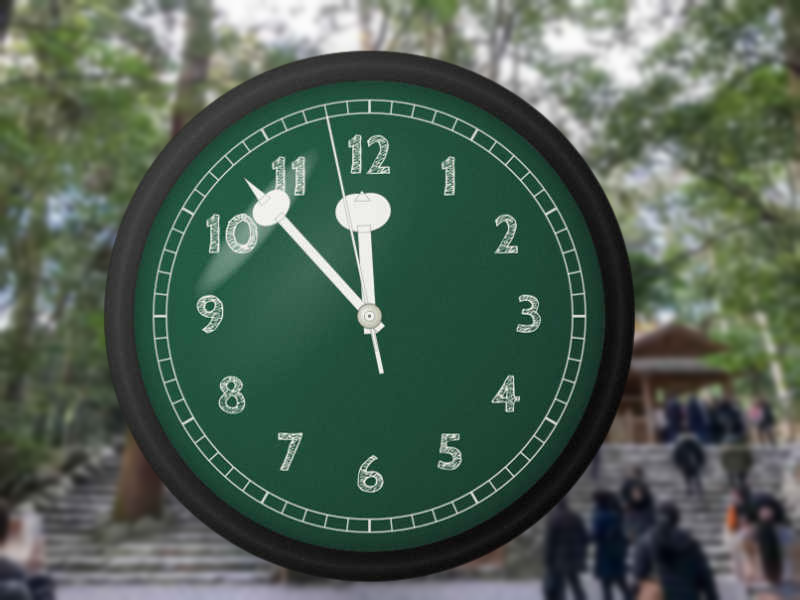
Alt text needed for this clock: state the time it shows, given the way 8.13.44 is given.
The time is 11.52.58
